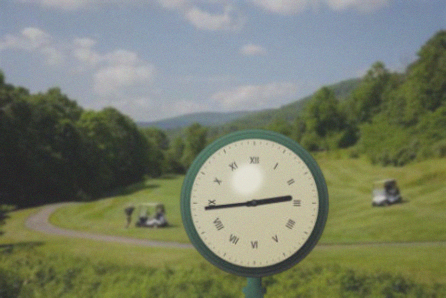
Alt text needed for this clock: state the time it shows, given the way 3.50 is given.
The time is 2.44
